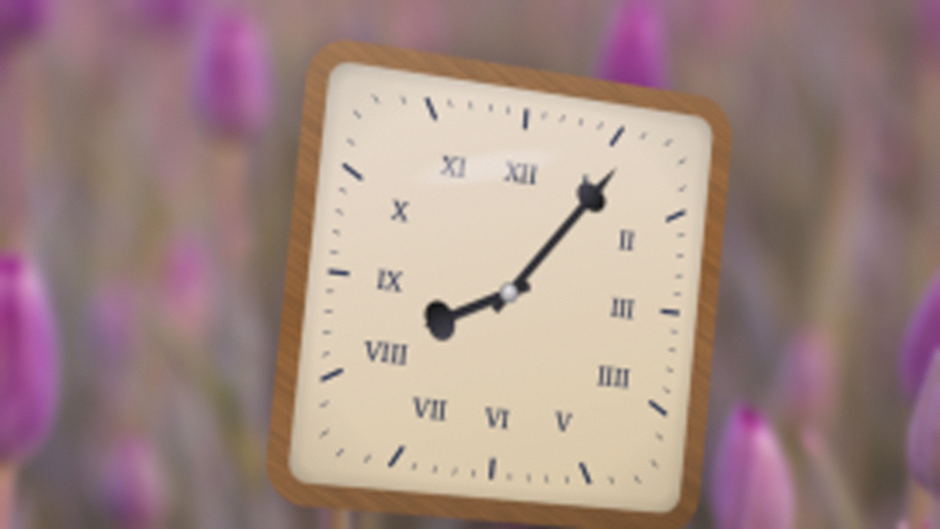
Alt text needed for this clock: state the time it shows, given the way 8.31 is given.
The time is 8.06
